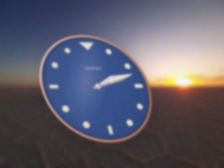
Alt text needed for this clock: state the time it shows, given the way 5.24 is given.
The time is 2.12
